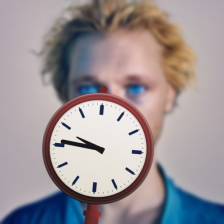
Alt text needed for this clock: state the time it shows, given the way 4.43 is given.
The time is 9.46
